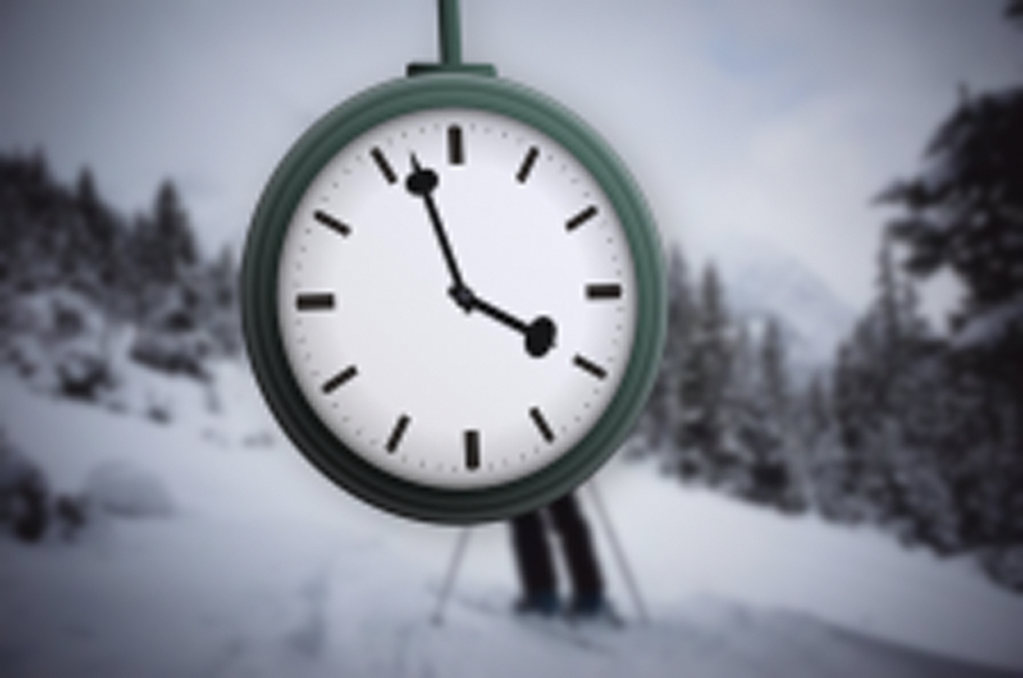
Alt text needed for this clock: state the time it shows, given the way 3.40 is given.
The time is 3.57
